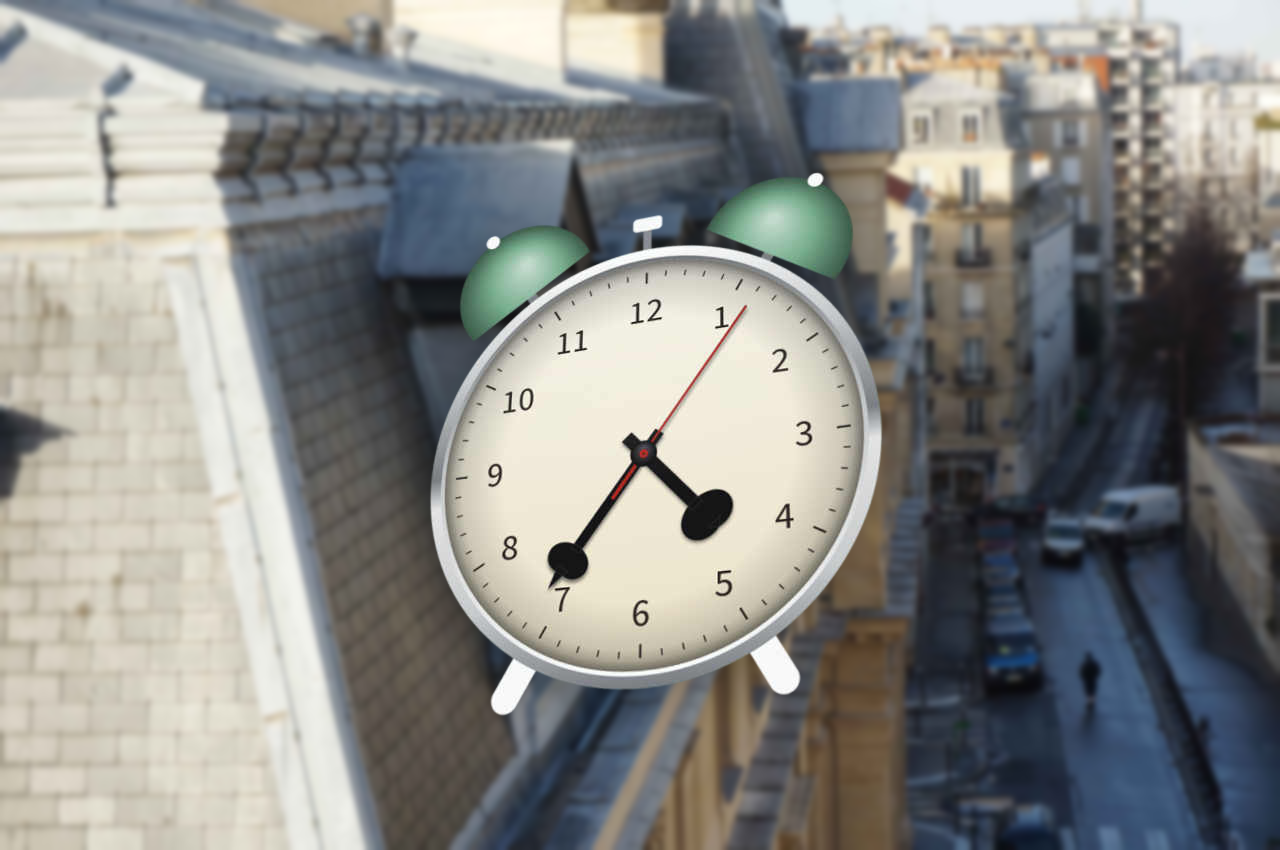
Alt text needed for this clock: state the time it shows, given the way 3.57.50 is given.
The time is 4.36.06
